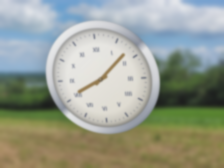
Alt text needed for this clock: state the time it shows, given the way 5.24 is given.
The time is 8.08
